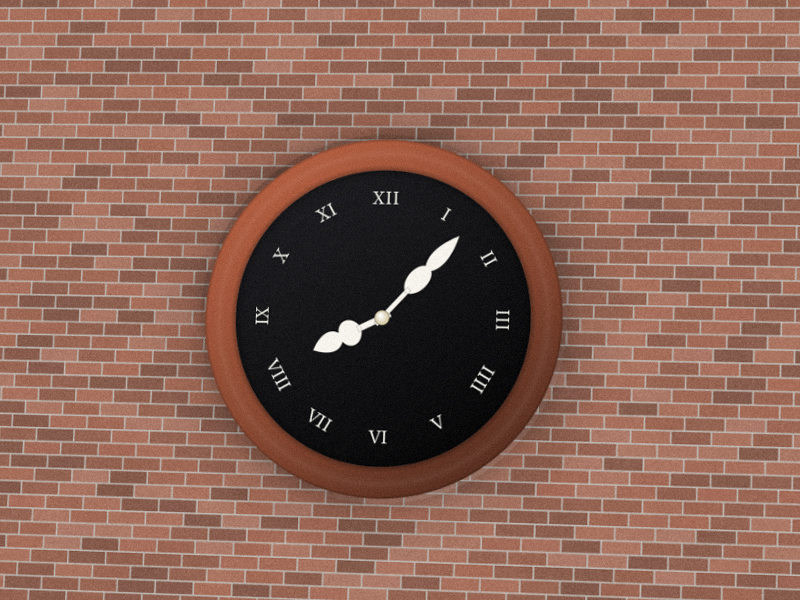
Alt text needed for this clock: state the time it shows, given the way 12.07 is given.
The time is 8.07
